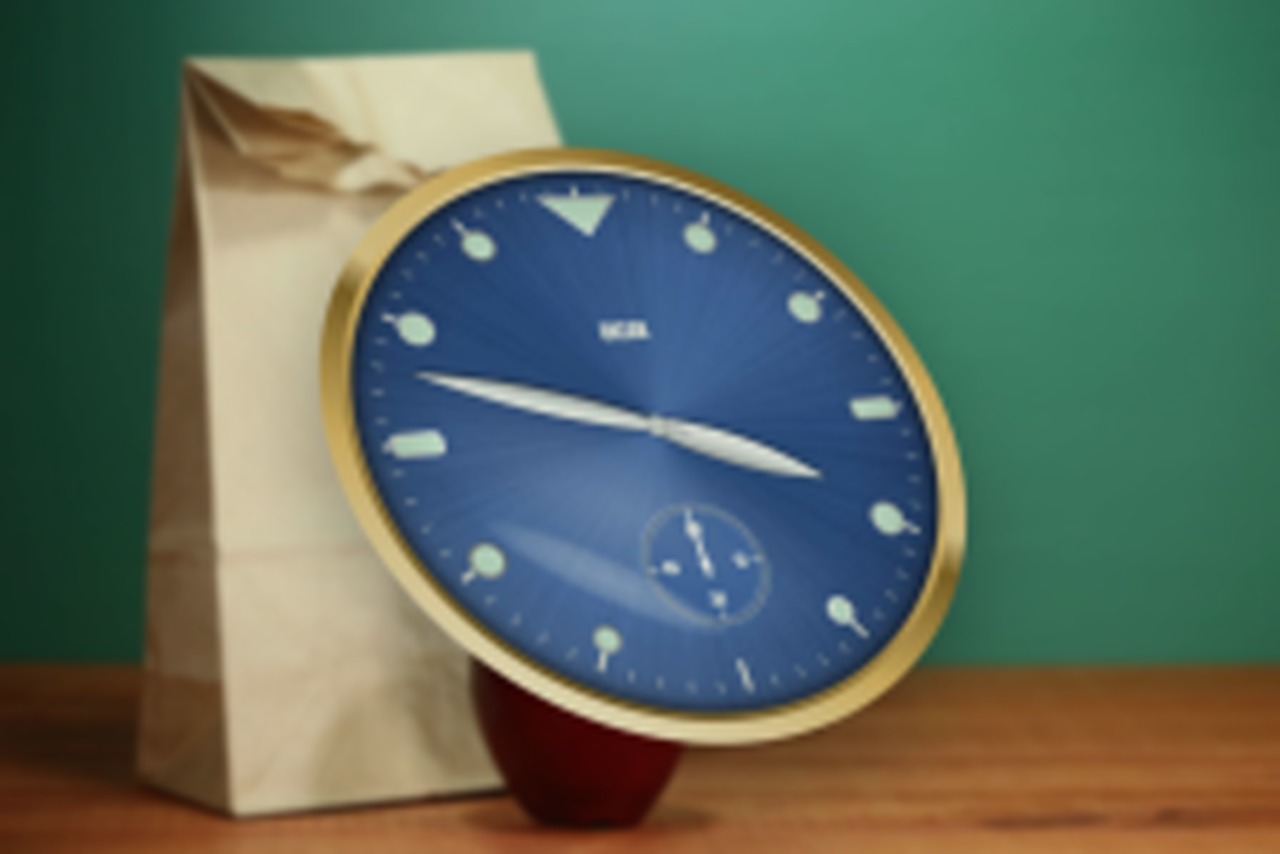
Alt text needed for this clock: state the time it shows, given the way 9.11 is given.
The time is 3.48
